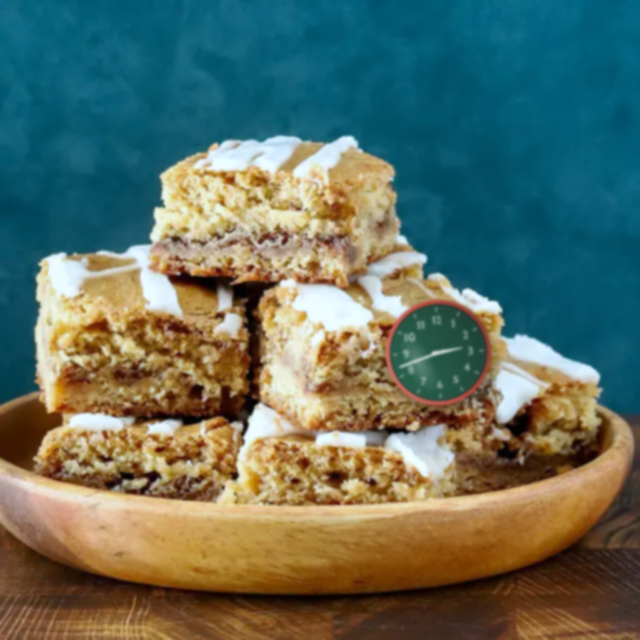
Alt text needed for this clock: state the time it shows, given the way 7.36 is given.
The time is 2.42
